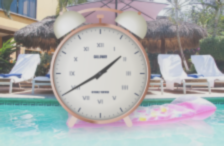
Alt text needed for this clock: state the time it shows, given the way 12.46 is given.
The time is 1.40
